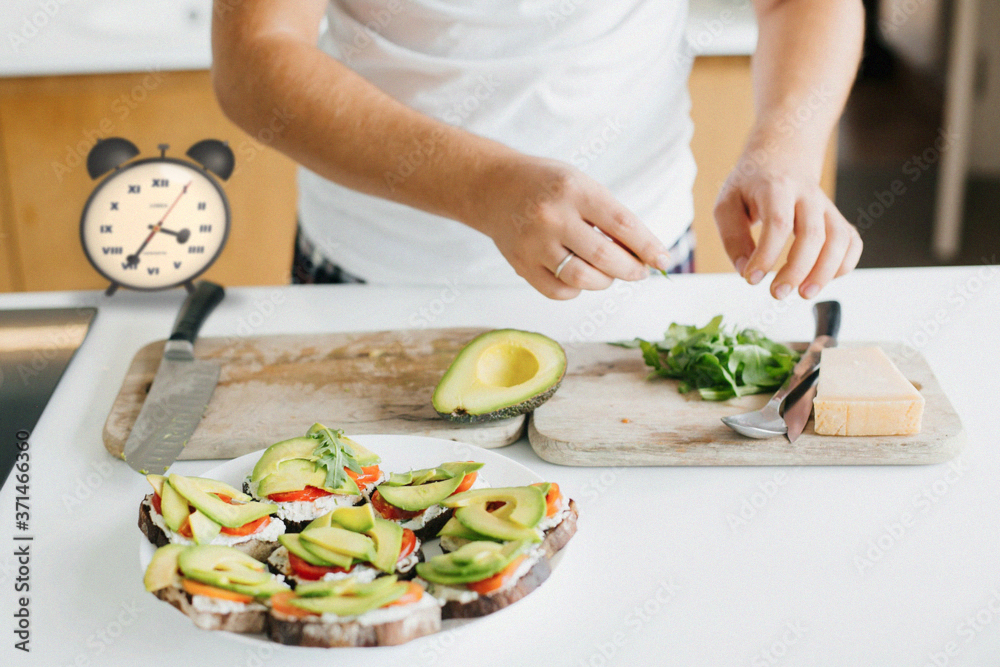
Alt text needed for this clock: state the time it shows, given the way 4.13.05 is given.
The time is 3.35.05
